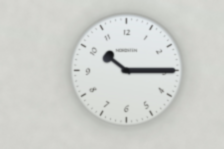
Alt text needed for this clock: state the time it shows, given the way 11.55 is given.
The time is 10.15
